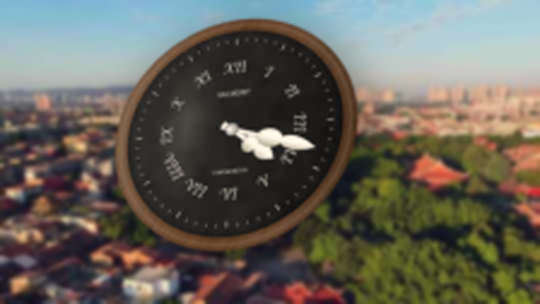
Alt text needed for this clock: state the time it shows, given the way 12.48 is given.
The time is 4.18
